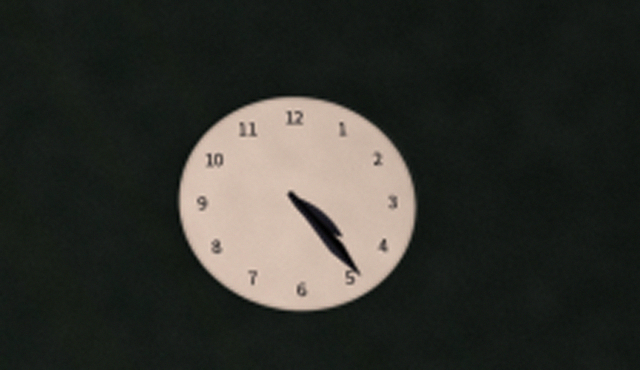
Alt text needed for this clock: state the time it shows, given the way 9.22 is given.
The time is 4.24
